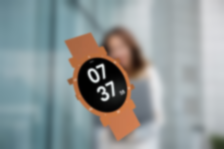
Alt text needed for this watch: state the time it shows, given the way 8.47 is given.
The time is 7.37
